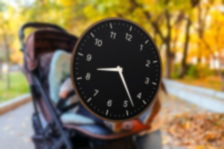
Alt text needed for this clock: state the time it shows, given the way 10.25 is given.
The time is 8.23
